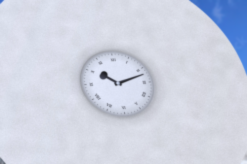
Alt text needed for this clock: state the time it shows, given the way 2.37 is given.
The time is 10.12
